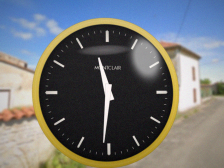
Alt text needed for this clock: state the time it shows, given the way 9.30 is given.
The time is 11.31
